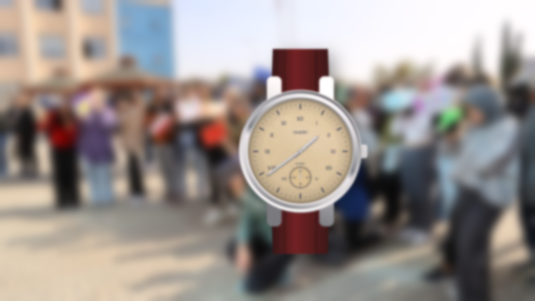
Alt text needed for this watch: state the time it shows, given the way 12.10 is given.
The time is 1.39
